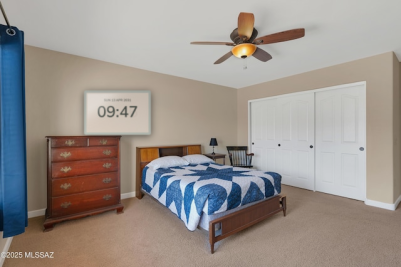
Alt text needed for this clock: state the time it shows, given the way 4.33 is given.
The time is 9.47
